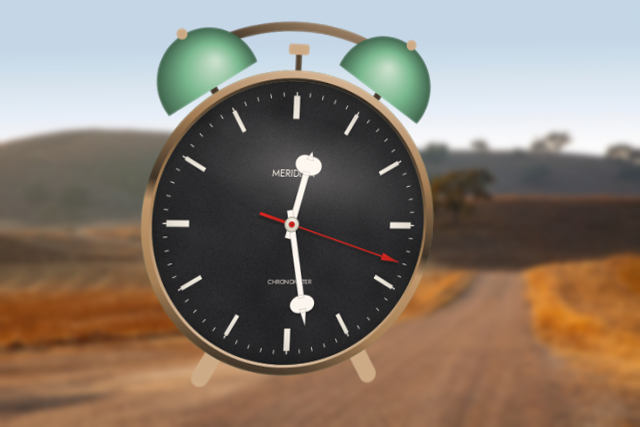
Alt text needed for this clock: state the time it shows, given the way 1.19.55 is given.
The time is 12.28.18
